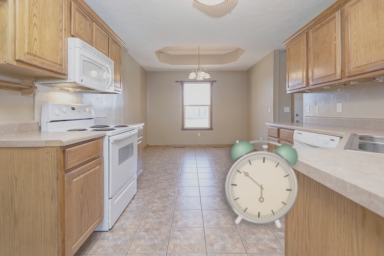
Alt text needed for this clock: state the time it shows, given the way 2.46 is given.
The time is 5.51
